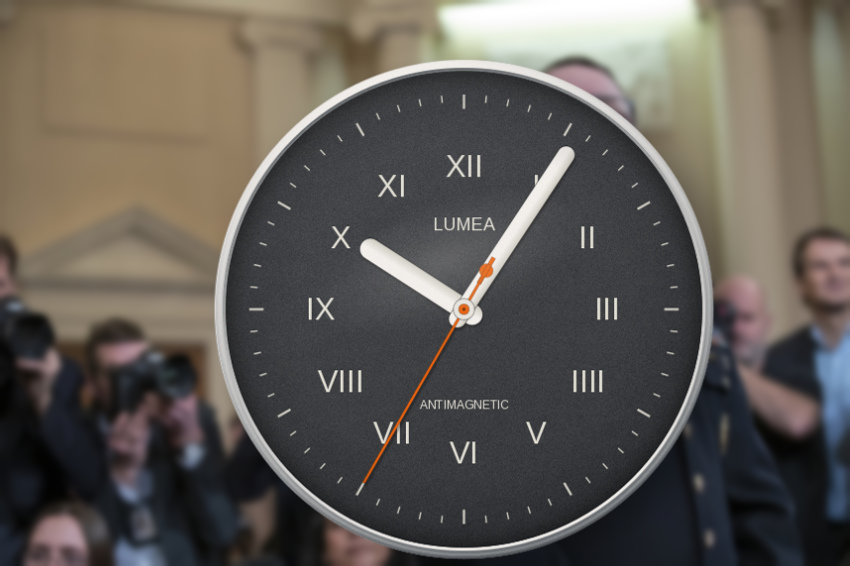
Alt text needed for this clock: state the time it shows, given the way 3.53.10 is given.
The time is 10.05.35
